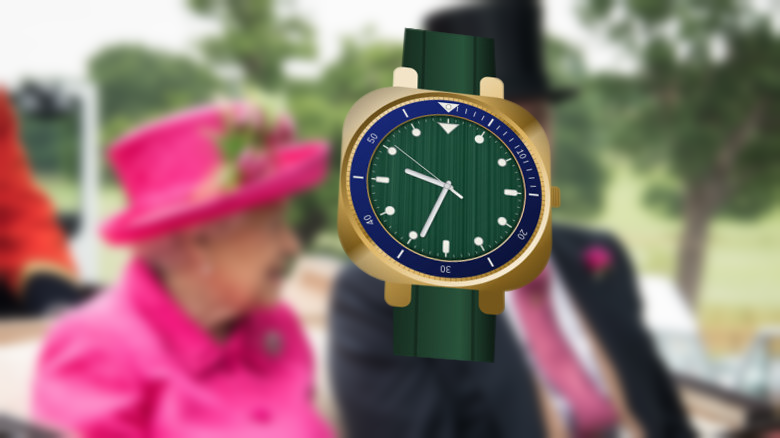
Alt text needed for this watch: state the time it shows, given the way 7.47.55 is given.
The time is 9.33.51
